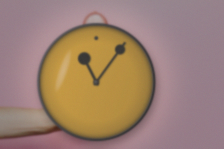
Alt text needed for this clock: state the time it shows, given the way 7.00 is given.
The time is 11.06
